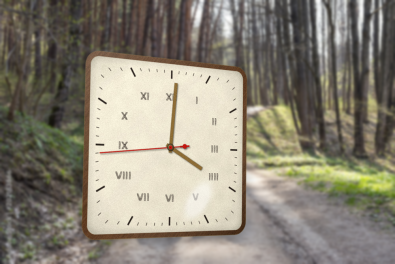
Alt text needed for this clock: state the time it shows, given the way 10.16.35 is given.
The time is 4.00.44
